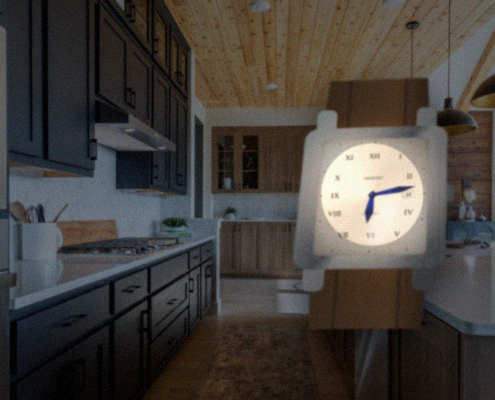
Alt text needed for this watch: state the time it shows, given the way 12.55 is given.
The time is 6.13
